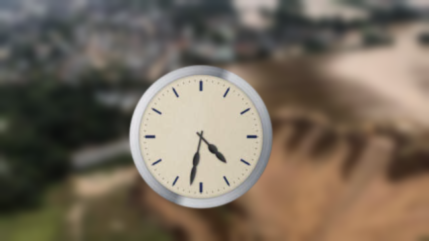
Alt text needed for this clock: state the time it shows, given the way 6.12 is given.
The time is 4.32
